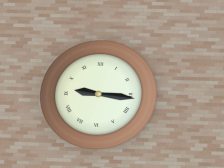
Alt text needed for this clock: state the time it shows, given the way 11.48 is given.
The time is 9.16
